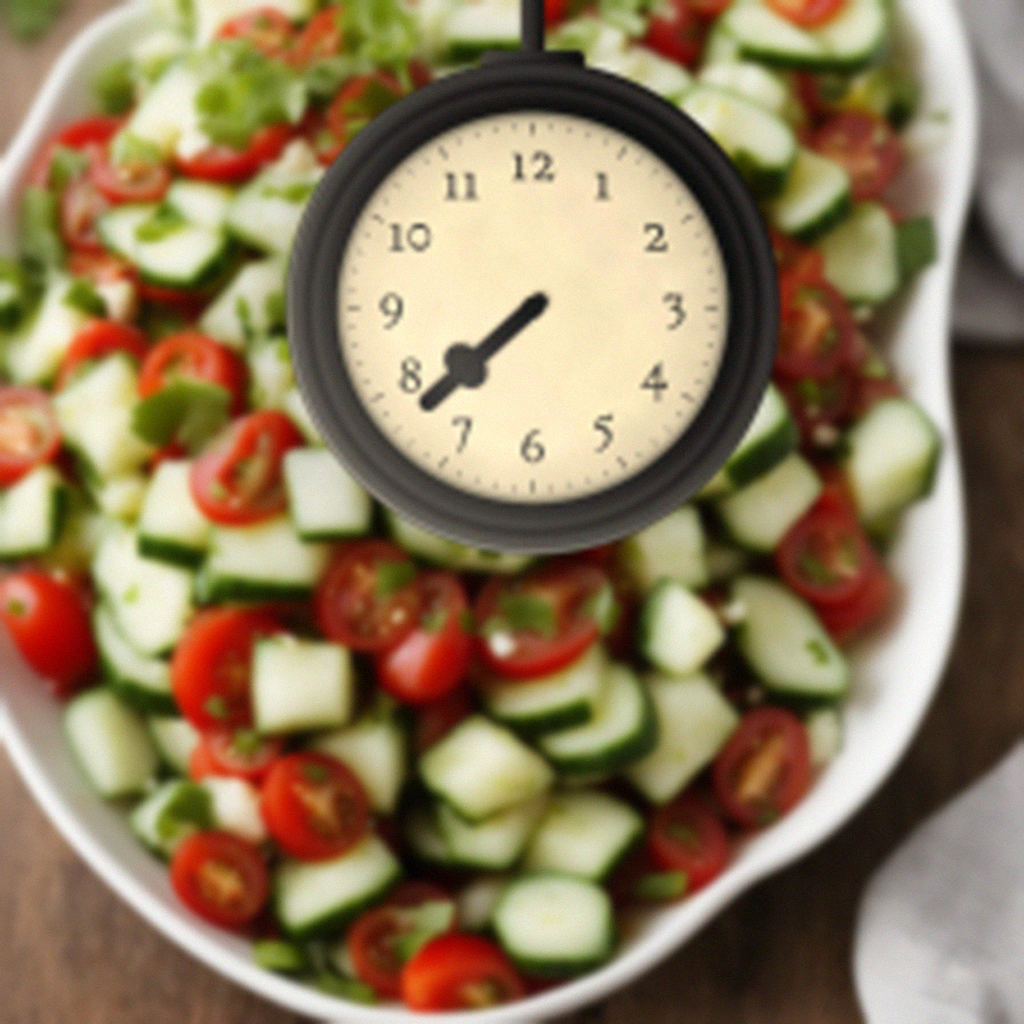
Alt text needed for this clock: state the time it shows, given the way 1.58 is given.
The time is 7.38
